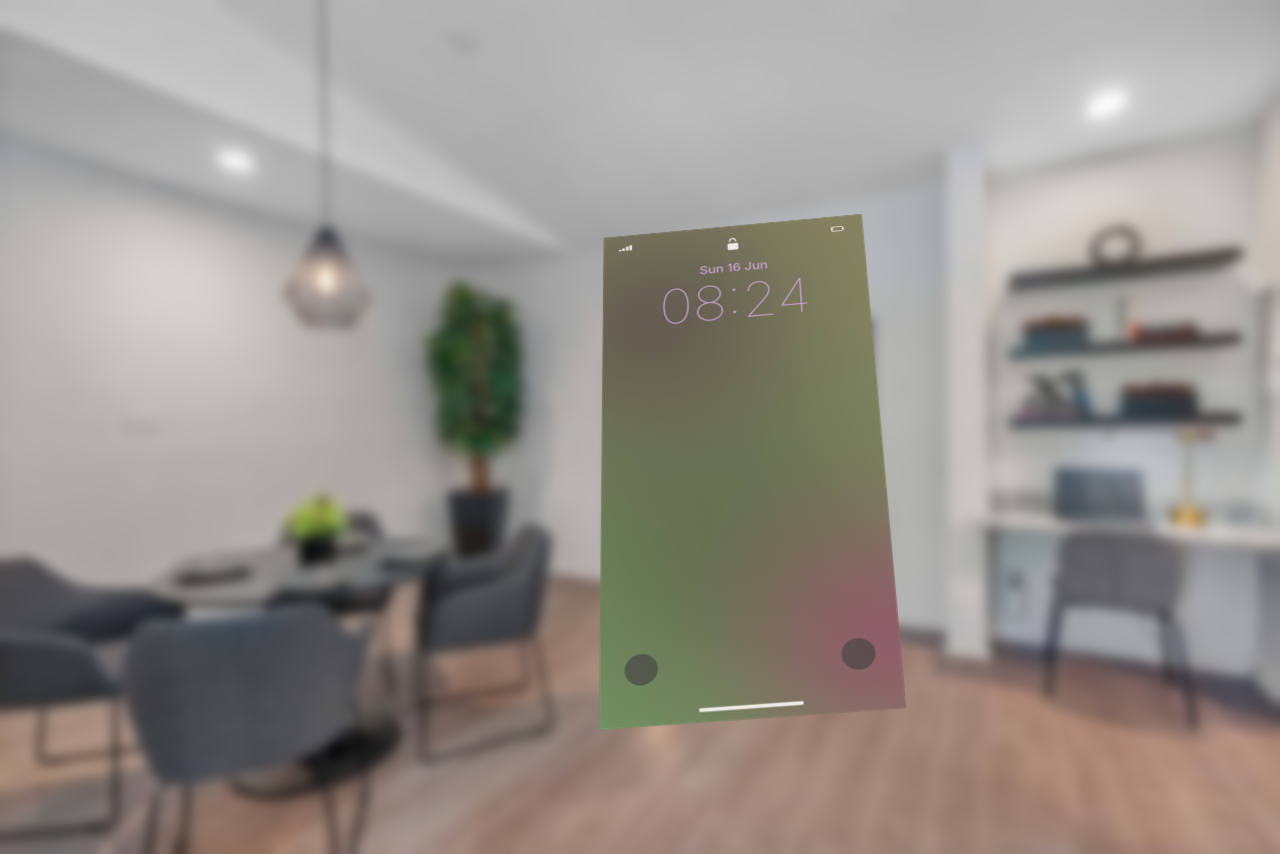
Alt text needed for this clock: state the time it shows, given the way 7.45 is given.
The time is 8.24
